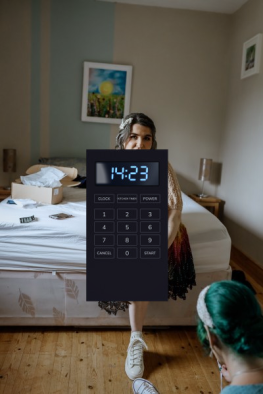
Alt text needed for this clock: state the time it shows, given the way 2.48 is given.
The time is 14.23
